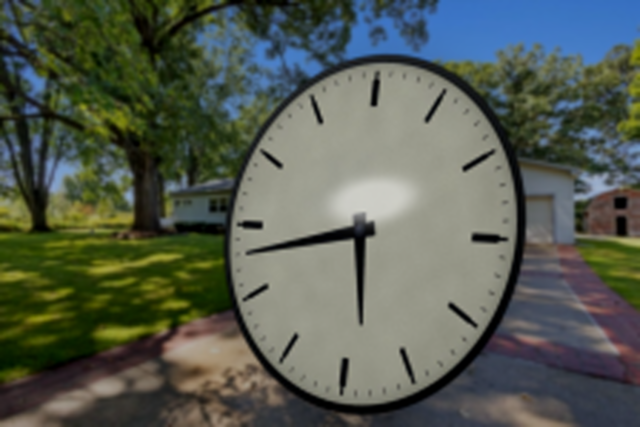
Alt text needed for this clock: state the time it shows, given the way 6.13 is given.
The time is 5.43
